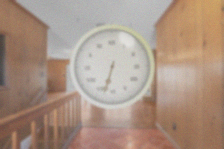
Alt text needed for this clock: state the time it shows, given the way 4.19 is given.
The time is 6.33
